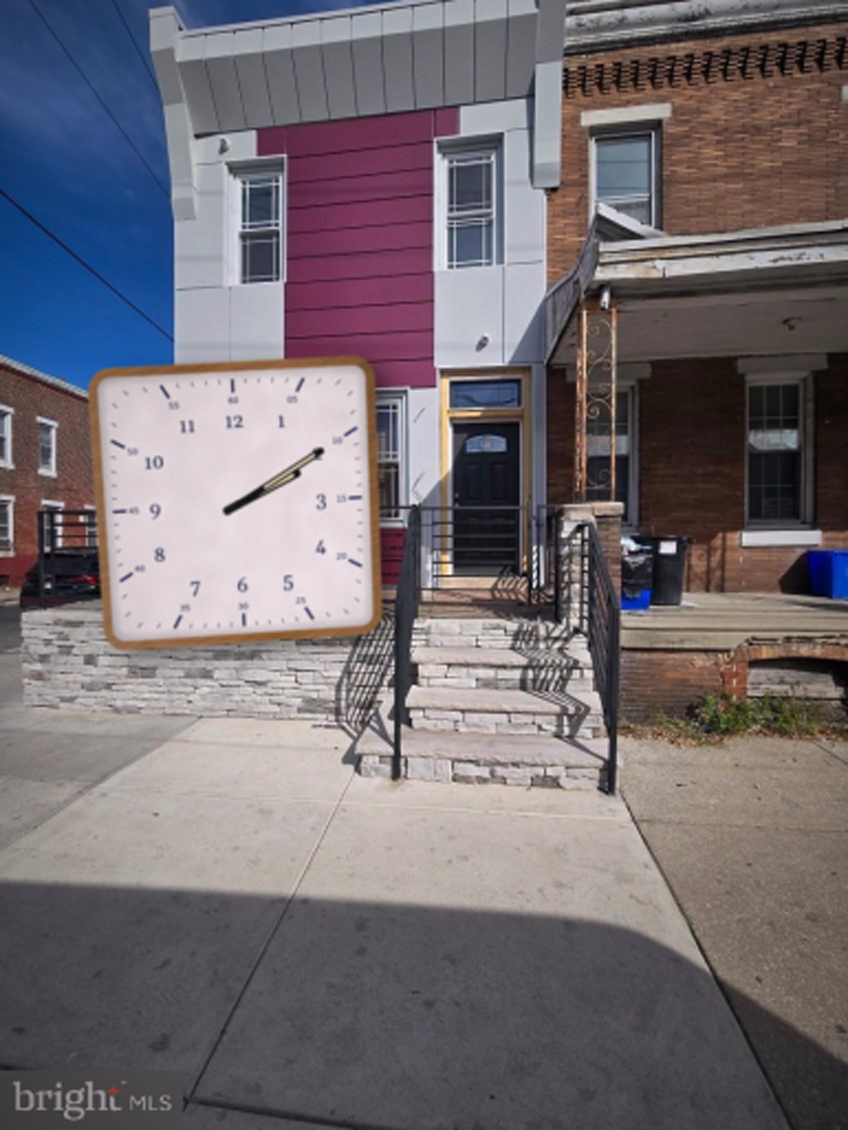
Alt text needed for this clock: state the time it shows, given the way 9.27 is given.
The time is 2.10
